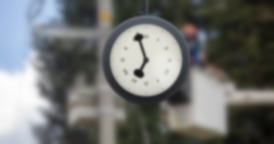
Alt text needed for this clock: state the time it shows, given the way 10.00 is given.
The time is 6.57
